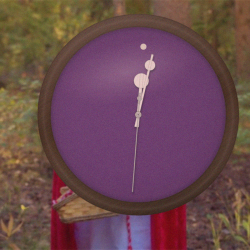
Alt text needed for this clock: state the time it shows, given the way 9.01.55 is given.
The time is 12.01.30
